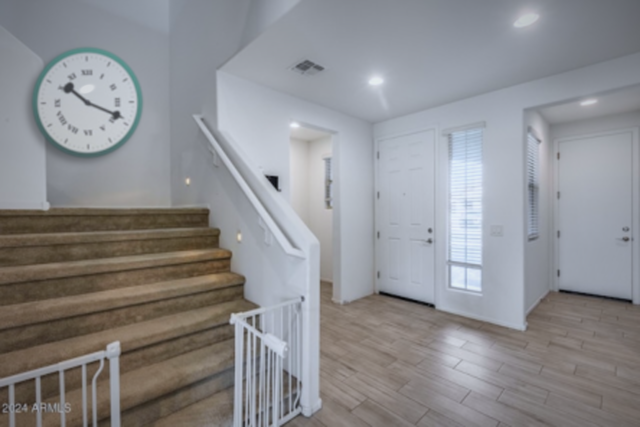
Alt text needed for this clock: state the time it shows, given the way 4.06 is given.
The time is 10.19
